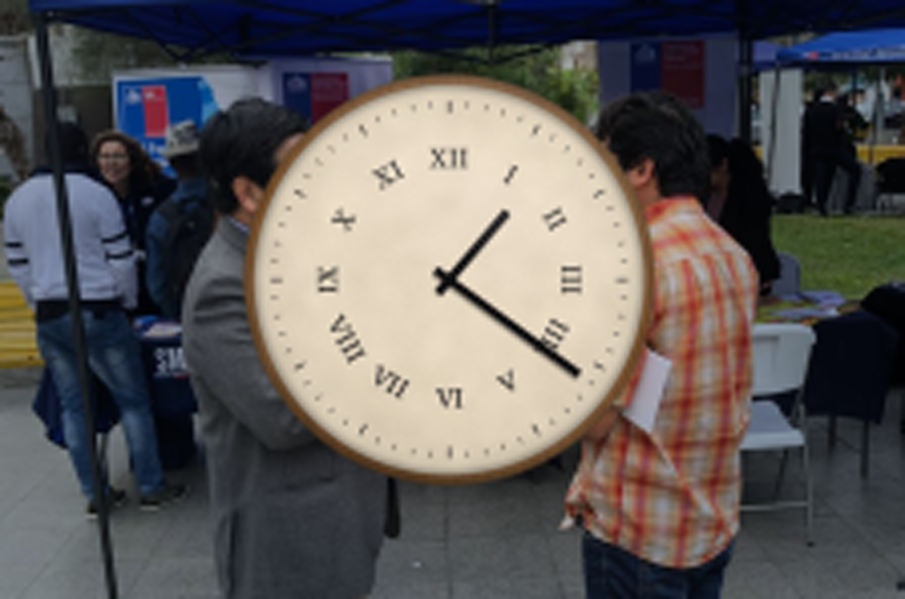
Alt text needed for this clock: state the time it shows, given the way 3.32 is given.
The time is 1.21
